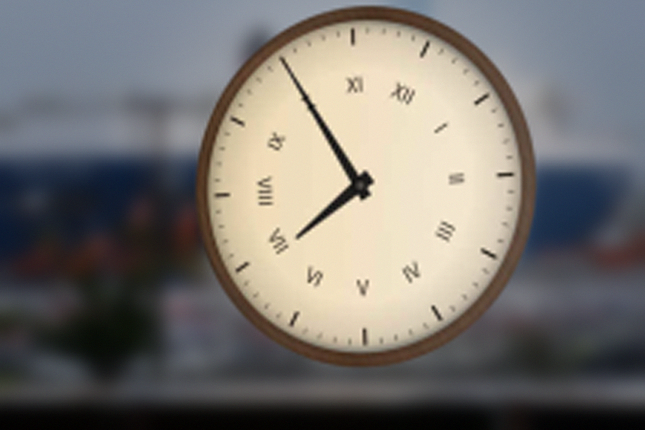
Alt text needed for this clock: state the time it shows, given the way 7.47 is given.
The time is 6.50
